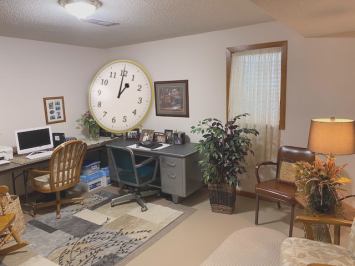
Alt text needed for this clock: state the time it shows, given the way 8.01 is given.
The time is 1.00
